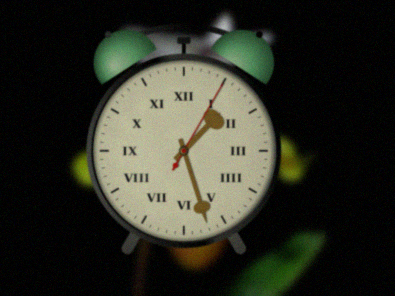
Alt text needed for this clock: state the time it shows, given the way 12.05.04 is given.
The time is 1.27.05
